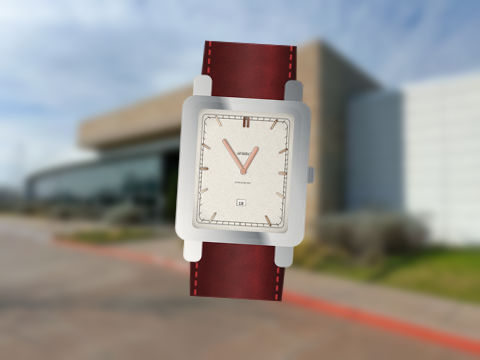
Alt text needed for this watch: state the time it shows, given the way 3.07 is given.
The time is 12.54
